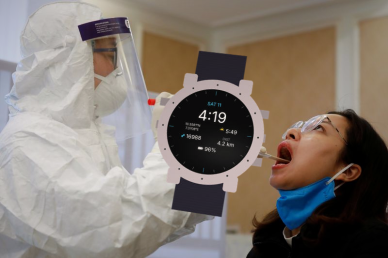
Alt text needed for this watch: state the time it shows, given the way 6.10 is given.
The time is 4.19
